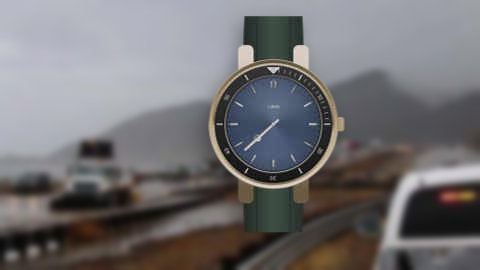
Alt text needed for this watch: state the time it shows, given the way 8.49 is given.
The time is 7.38
